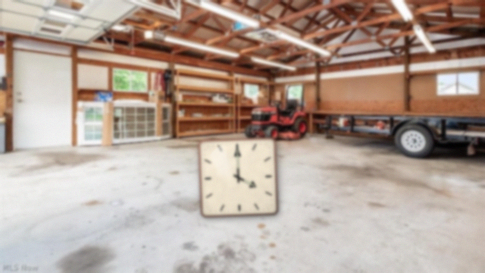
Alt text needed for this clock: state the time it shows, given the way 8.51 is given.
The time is 4.00
